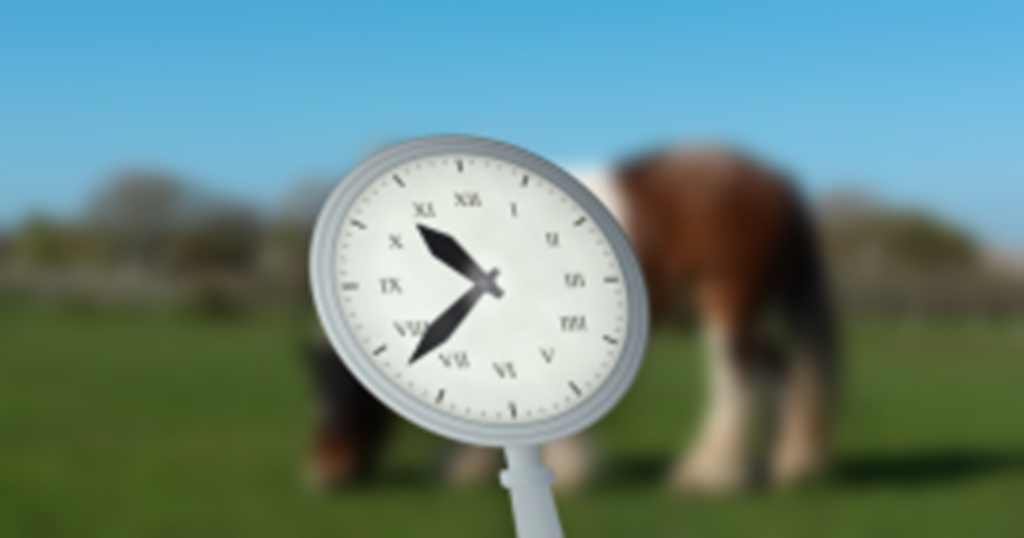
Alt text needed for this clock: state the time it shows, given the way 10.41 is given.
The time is 10.38
